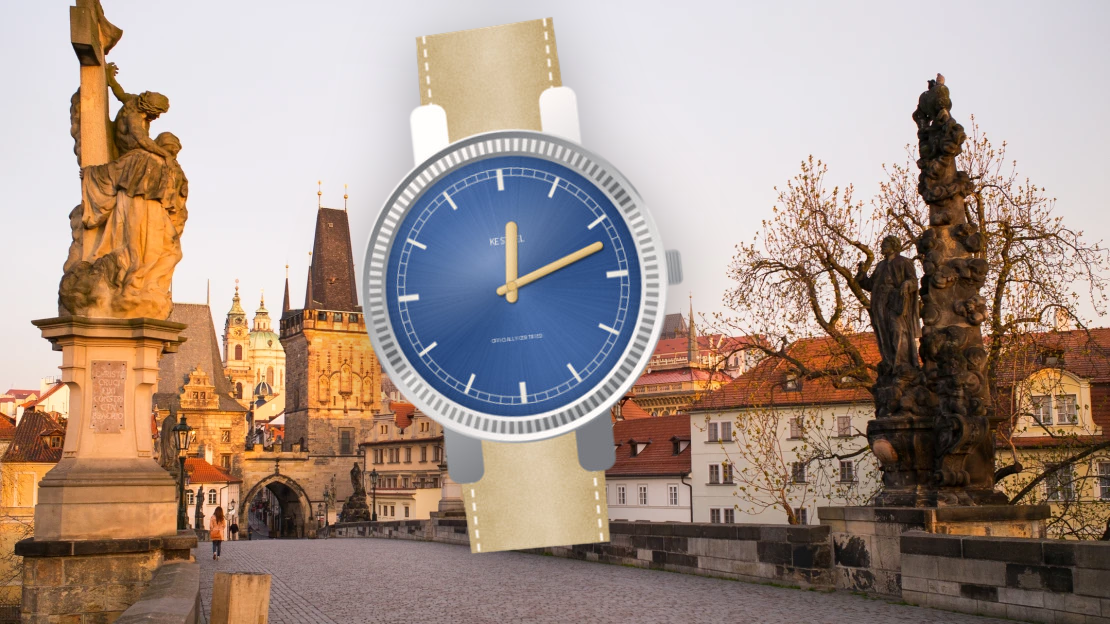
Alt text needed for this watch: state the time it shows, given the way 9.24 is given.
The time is 12.12
